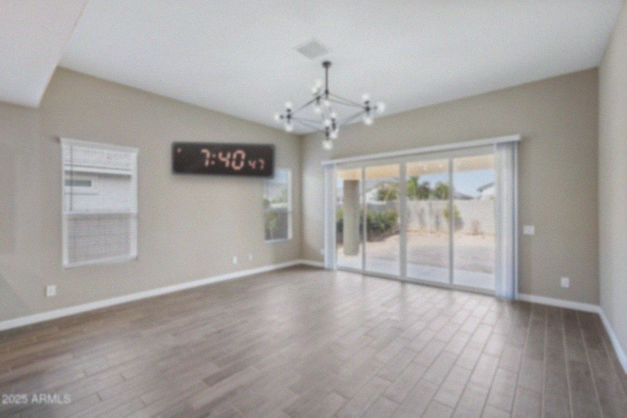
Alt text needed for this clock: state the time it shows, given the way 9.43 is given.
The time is 7.40
